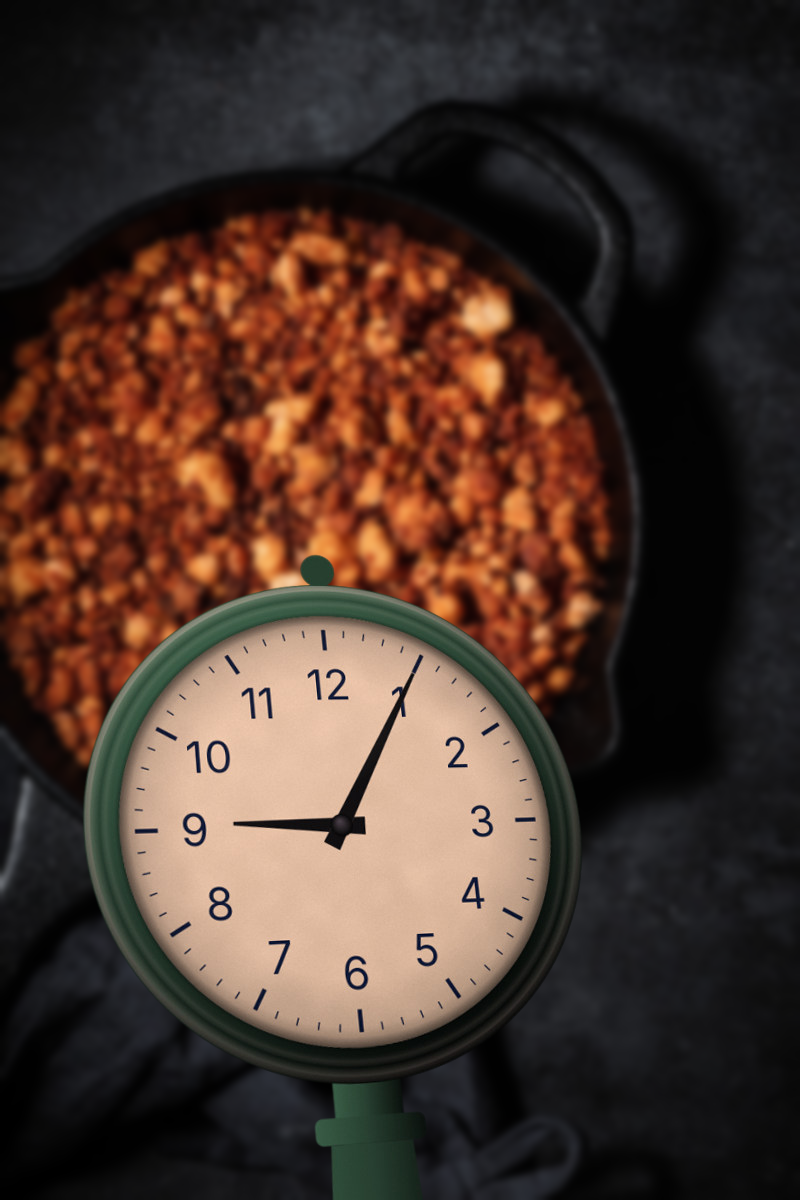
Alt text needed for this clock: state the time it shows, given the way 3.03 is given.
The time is 9.05
